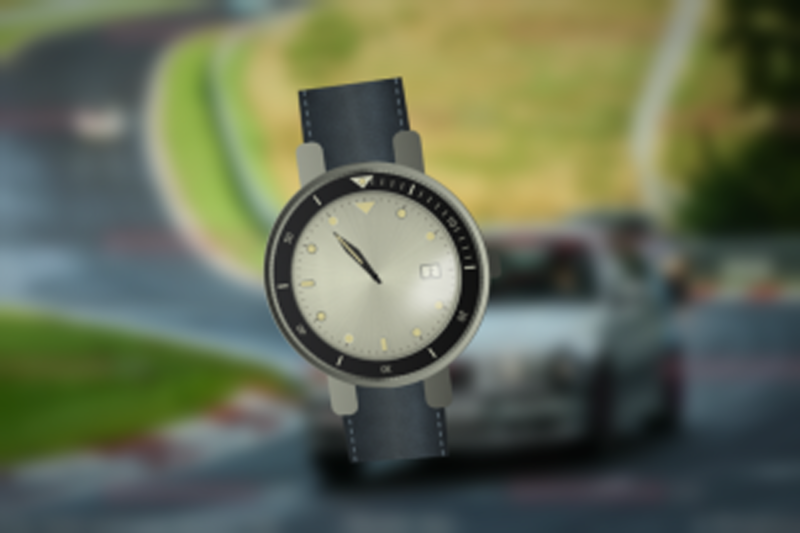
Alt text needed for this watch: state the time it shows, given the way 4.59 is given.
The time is 10.54
